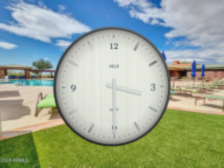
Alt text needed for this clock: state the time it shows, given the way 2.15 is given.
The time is 3.30
